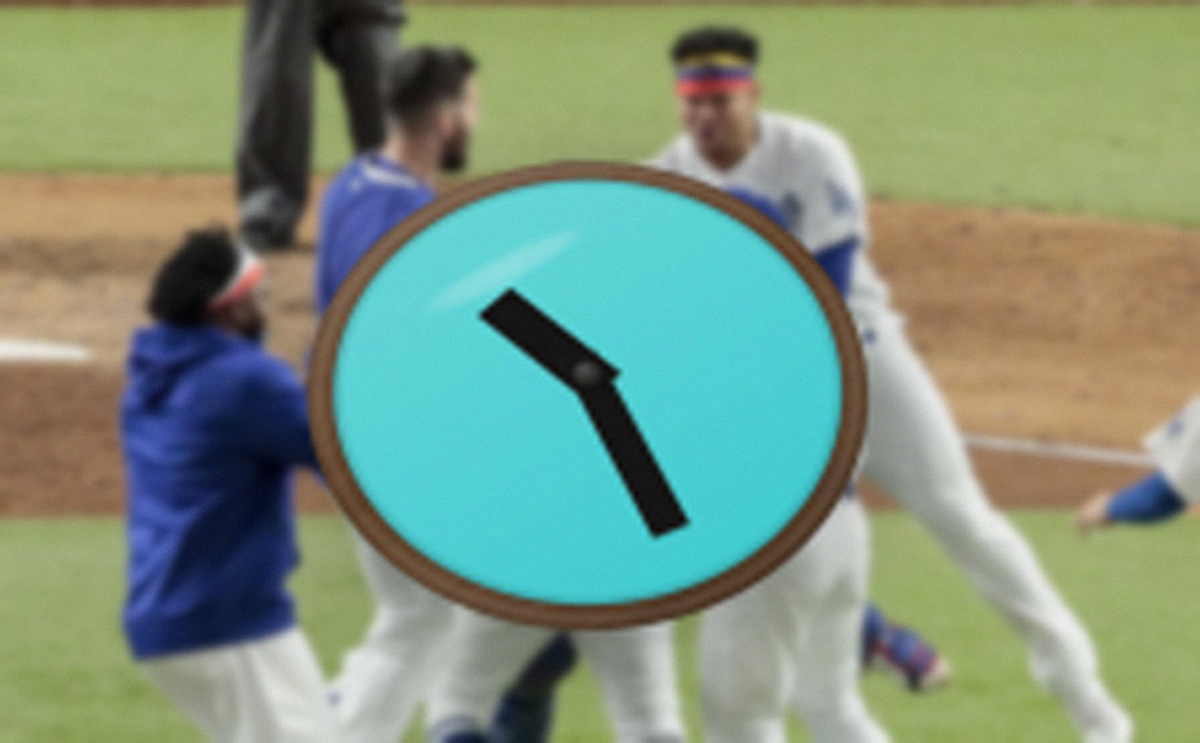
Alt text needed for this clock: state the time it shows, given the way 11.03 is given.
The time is 10.26
